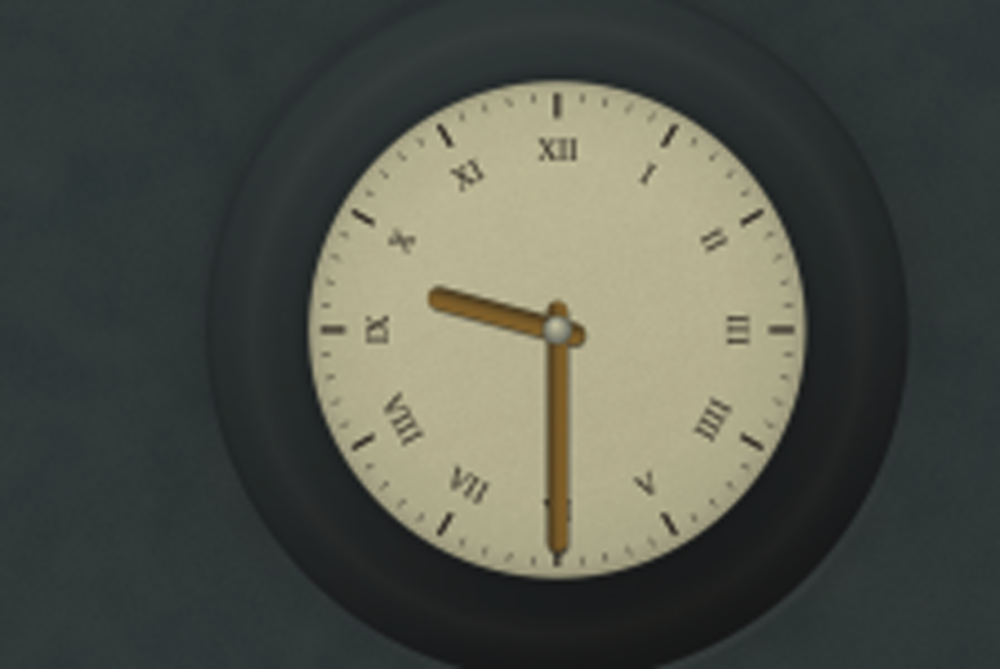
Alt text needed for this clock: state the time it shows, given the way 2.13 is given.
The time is 9.30
